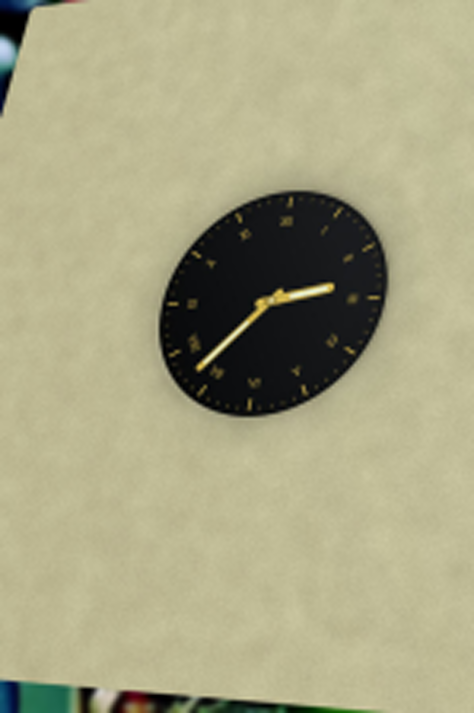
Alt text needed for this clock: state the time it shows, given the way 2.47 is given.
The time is 2.37
